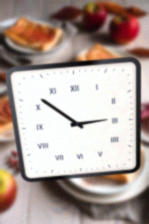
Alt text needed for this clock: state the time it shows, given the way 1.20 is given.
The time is 2.52
